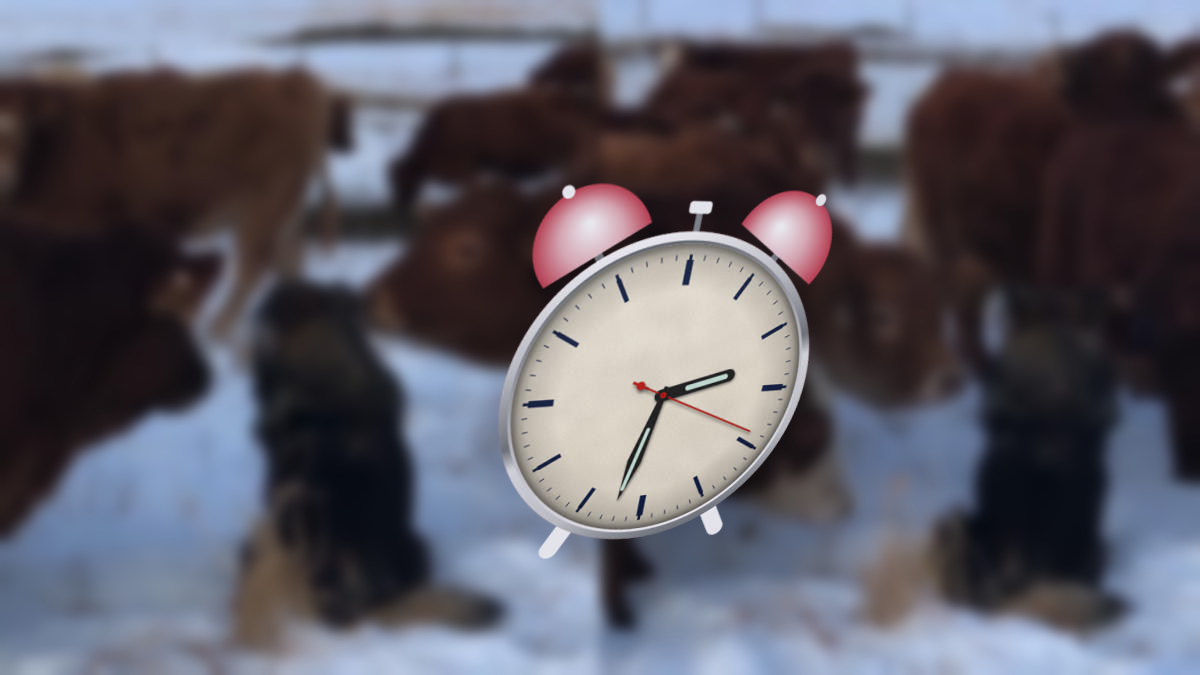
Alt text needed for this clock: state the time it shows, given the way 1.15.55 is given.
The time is 2.32.19
